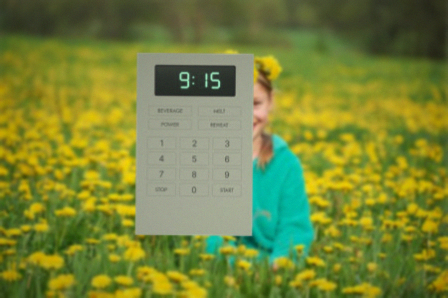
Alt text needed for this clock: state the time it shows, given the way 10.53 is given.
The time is 9.15
